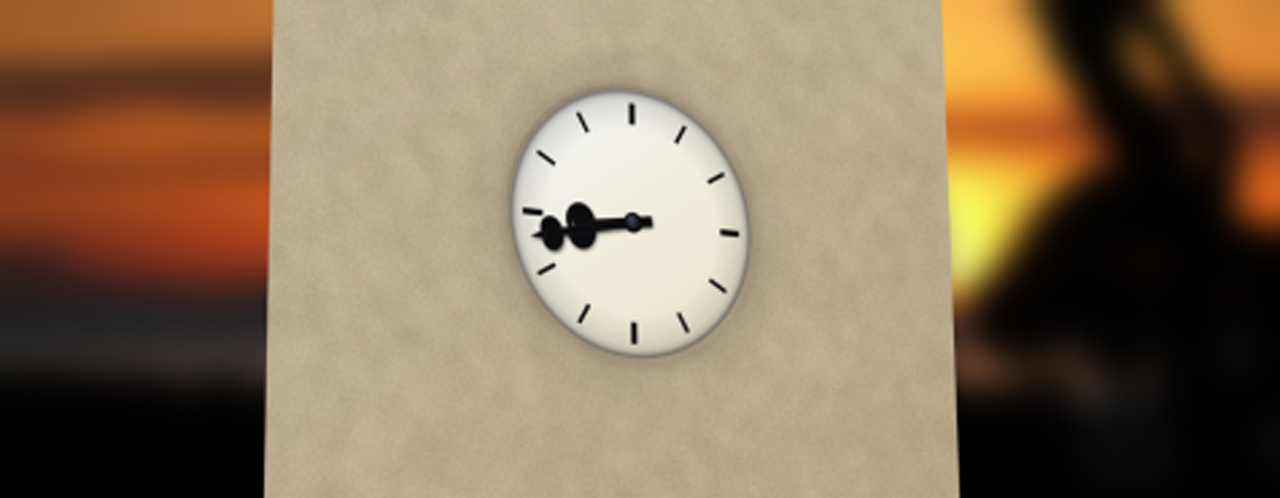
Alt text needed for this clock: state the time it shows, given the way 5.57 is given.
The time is 8.43
